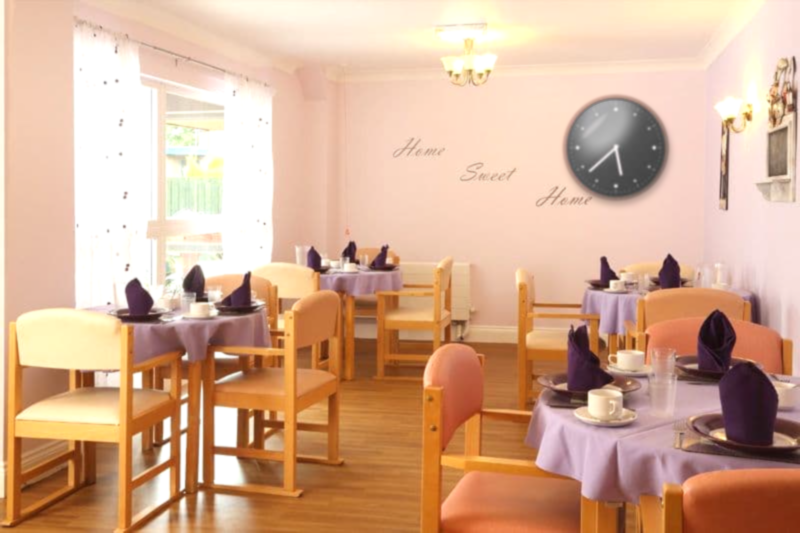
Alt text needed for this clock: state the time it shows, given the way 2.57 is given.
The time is 5.38
